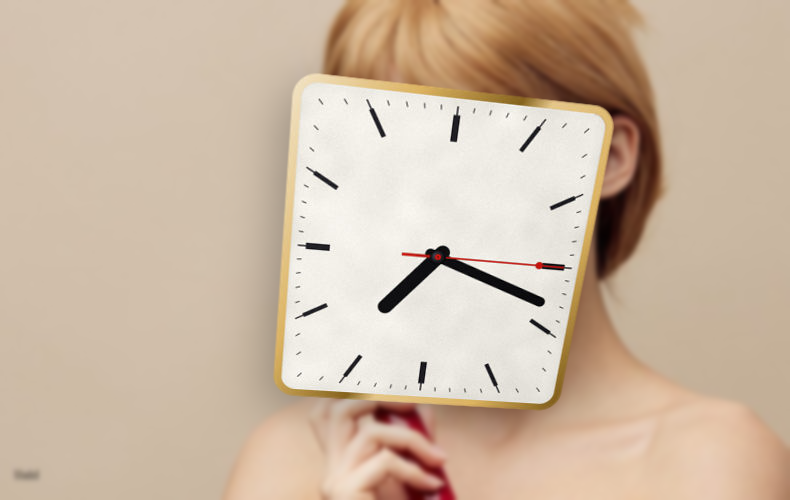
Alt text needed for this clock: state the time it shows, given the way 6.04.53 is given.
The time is 7.18.15
